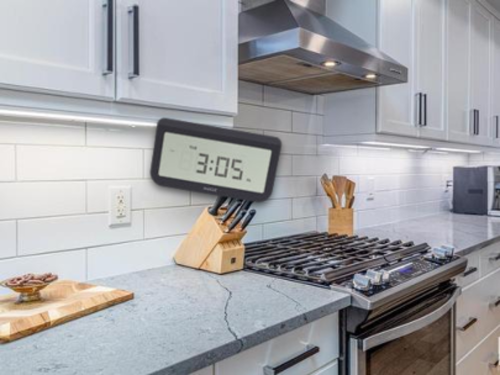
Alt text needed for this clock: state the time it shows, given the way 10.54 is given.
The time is 3.05
